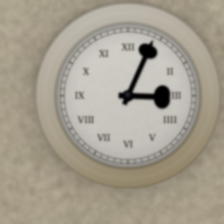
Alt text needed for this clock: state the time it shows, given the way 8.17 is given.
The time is 3.04
